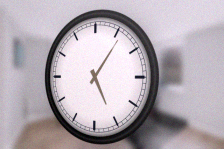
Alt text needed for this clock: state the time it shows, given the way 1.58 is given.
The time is 5.06
